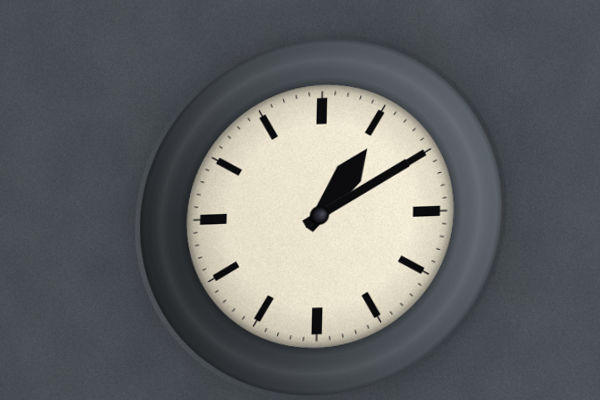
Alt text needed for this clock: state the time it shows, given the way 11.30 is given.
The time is 1.10
